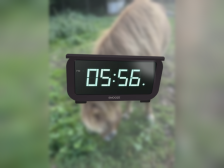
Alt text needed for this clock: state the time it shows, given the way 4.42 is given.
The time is 5.56
